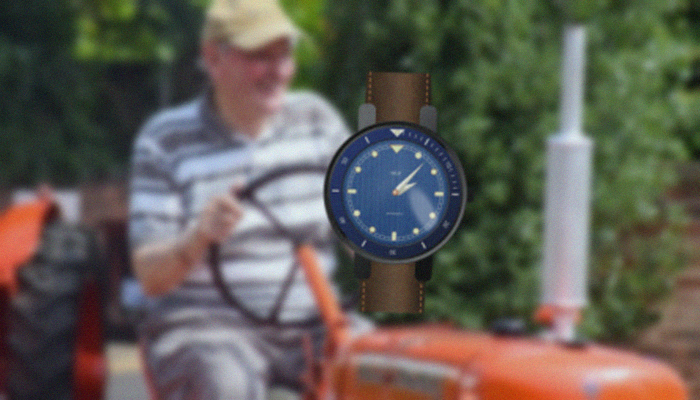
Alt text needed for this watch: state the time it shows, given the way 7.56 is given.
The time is 2.07
